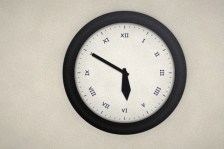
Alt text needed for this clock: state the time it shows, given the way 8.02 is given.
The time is 5.50
